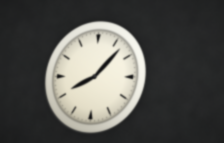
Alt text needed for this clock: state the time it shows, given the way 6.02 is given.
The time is 8.07
